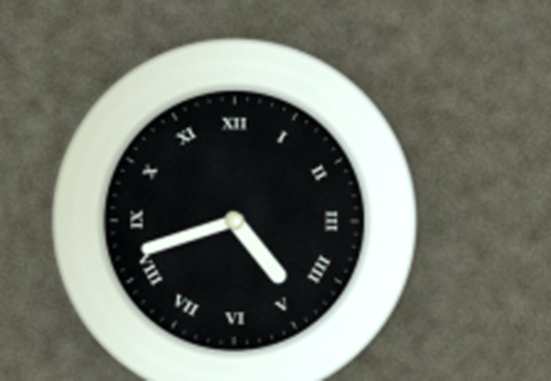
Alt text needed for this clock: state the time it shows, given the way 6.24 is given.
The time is 4.42
